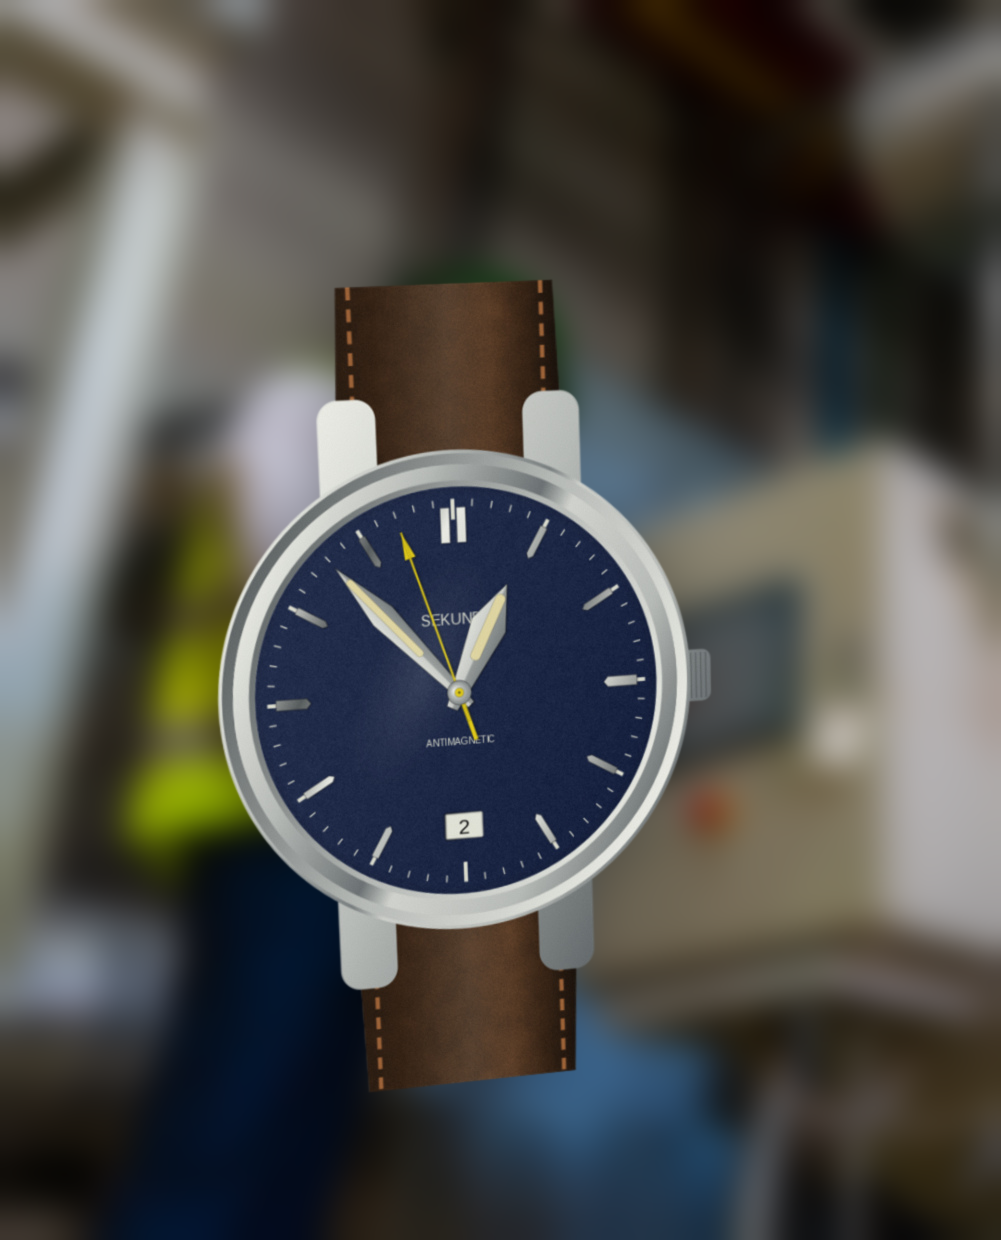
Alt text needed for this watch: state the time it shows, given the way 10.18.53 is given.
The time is 12.52.57
